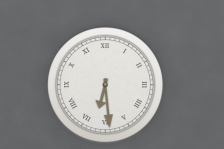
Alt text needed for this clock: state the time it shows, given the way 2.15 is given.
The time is 6.29
